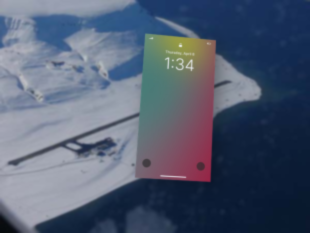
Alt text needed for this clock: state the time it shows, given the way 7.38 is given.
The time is 1.34
